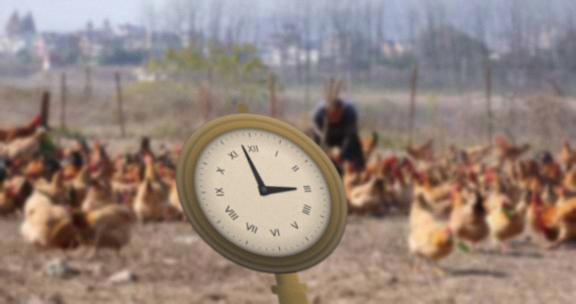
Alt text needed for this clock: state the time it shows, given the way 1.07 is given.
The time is 2.58
